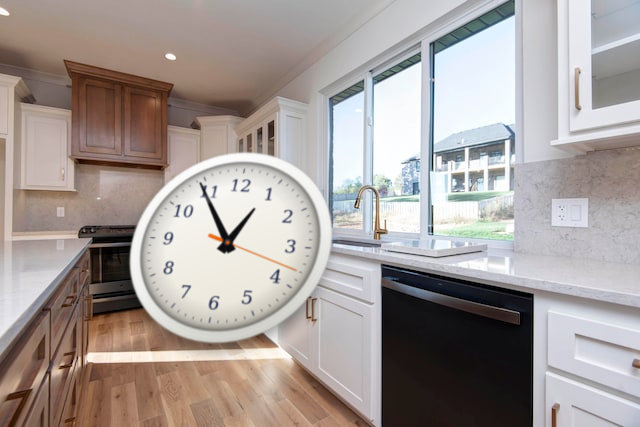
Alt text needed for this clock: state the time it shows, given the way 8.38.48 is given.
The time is 12.54.18
